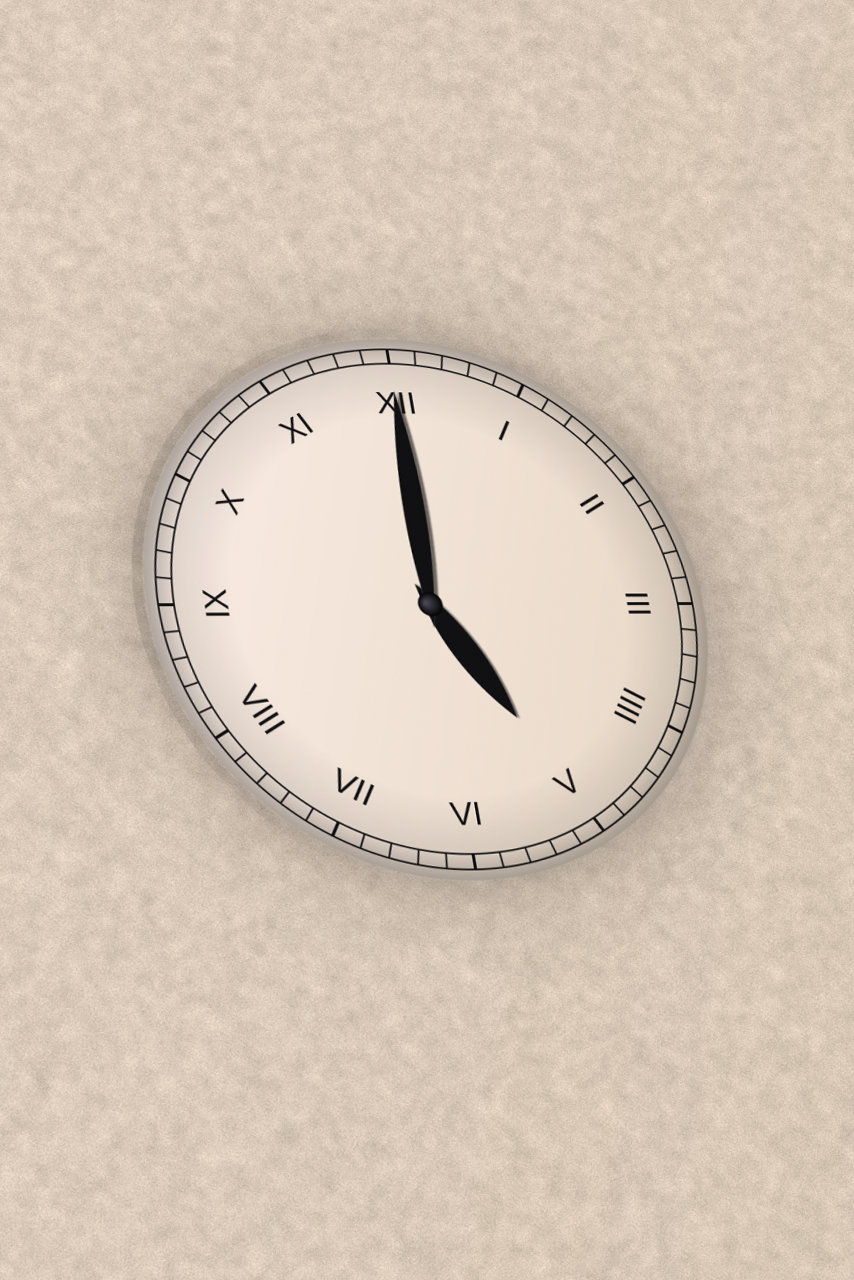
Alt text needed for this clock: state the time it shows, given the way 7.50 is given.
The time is 5.00
